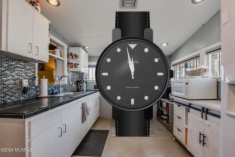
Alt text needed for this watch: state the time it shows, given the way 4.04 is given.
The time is 11.58
